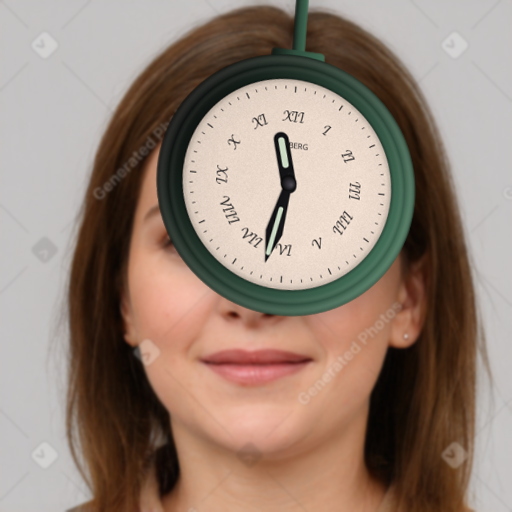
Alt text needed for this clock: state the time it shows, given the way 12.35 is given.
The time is 11.32
